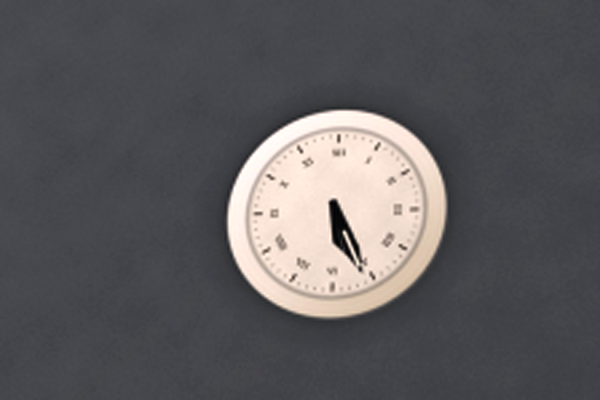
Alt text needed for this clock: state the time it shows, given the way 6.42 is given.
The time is 5.26
